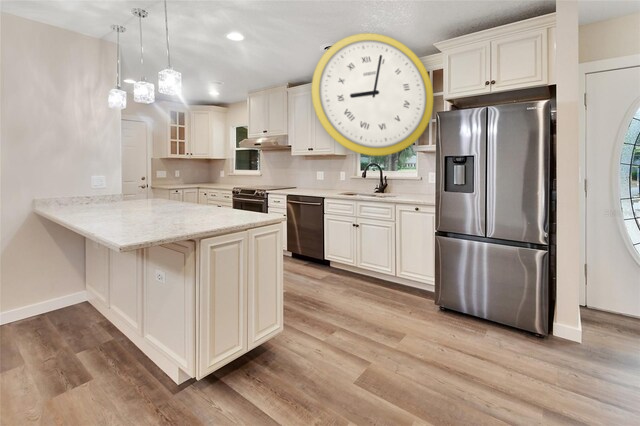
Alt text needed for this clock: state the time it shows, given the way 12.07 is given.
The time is 9.04
